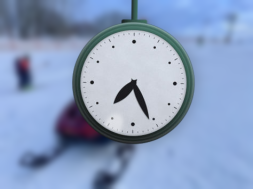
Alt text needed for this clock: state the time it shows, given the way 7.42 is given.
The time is 7.26
